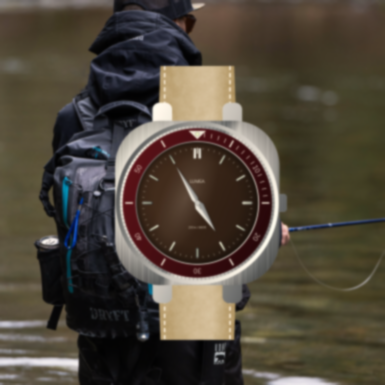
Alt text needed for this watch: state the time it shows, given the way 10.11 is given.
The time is 4.55
